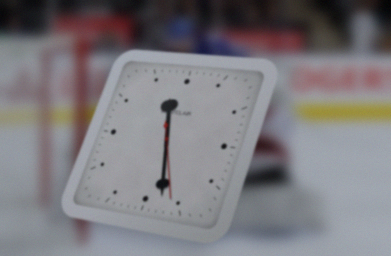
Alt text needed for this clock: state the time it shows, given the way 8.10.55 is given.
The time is 11.27.26
